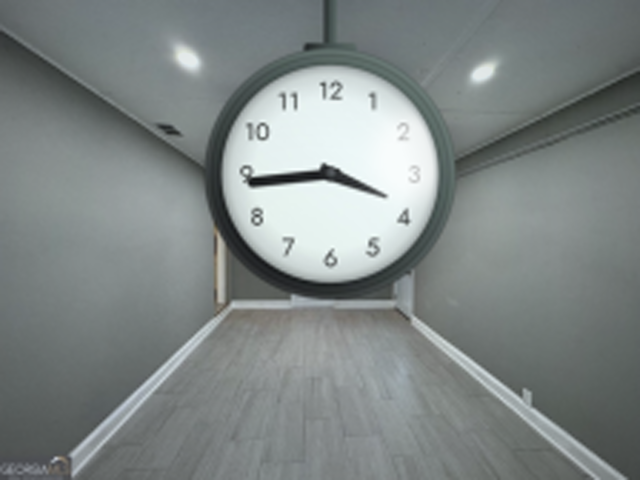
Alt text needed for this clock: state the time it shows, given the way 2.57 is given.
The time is 3.44
